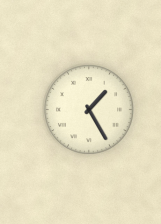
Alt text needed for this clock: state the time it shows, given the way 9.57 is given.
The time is 1.25
